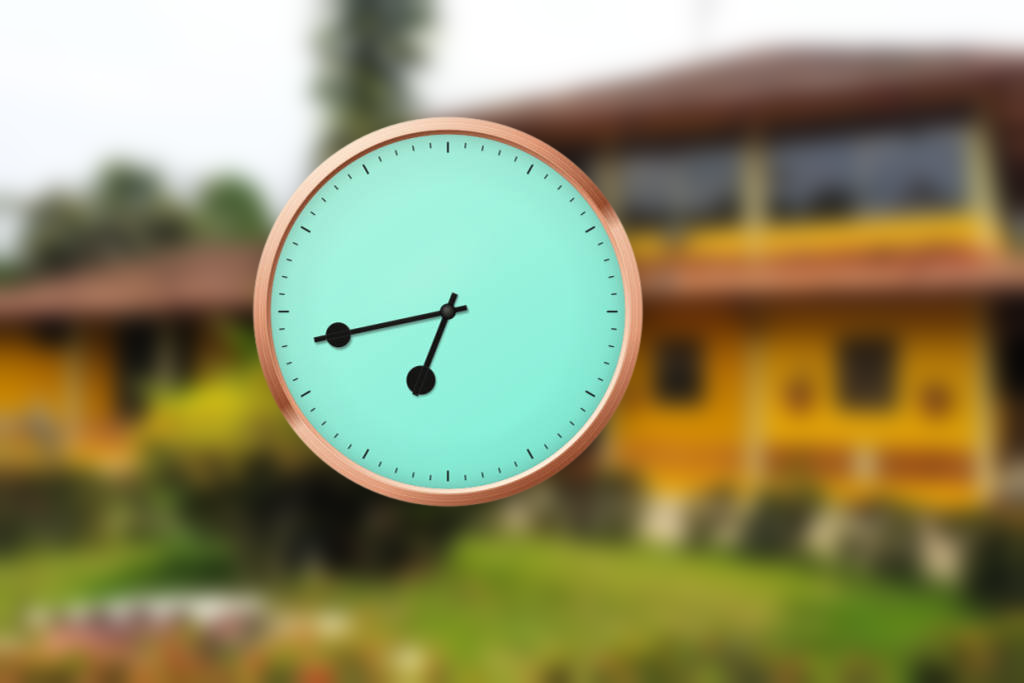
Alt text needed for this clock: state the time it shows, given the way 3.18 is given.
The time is 6.43
